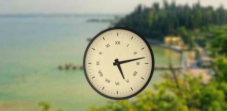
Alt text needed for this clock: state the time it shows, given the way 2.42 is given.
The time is 5.13
